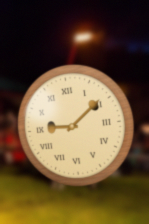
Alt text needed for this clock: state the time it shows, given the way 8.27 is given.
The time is 9.09
